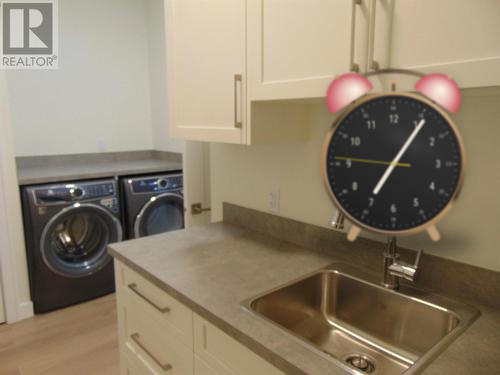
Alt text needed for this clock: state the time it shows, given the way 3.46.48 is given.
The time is 7.05.46
